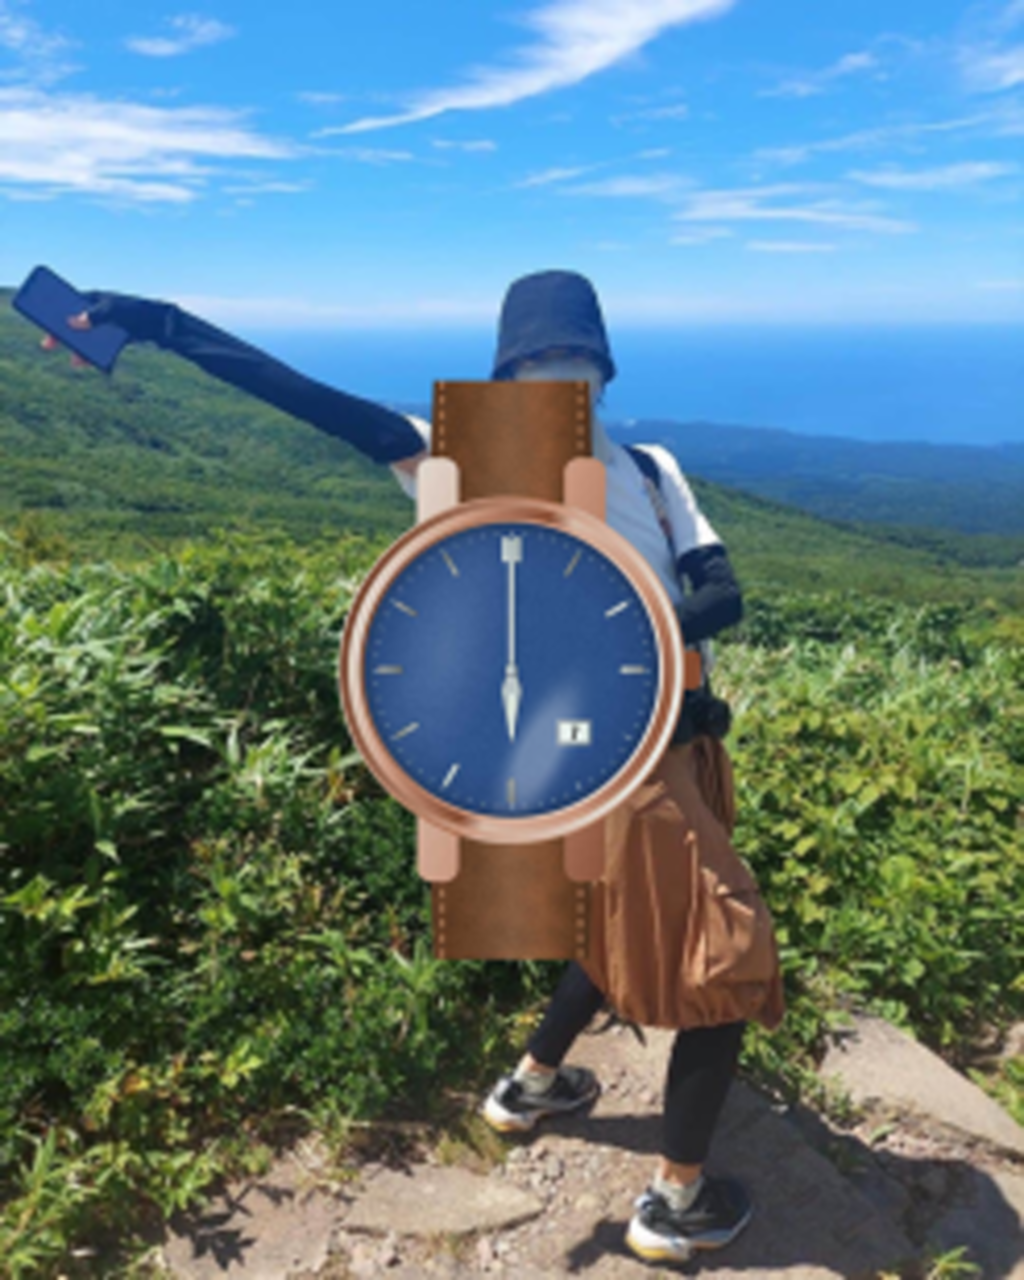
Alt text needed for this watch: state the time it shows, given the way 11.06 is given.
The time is 6.00
